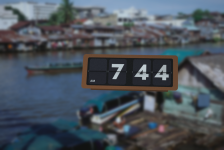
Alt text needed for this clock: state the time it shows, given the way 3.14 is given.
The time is 7.44
